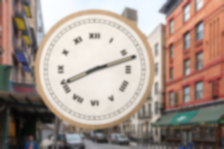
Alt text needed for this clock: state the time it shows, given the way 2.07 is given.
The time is 8.12
